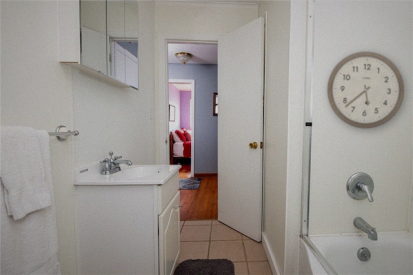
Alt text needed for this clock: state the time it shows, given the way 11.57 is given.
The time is 5.38
